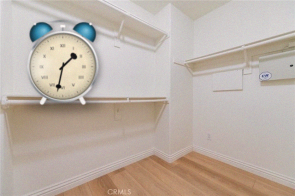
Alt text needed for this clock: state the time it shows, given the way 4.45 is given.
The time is 1.32
